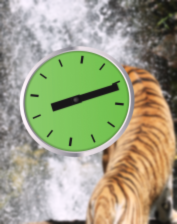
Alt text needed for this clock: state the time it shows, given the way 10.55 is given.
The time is 8.11
